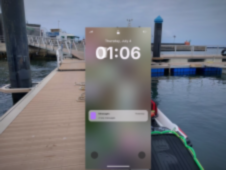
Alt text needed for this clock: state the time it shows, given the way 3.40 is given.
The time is 1.06
